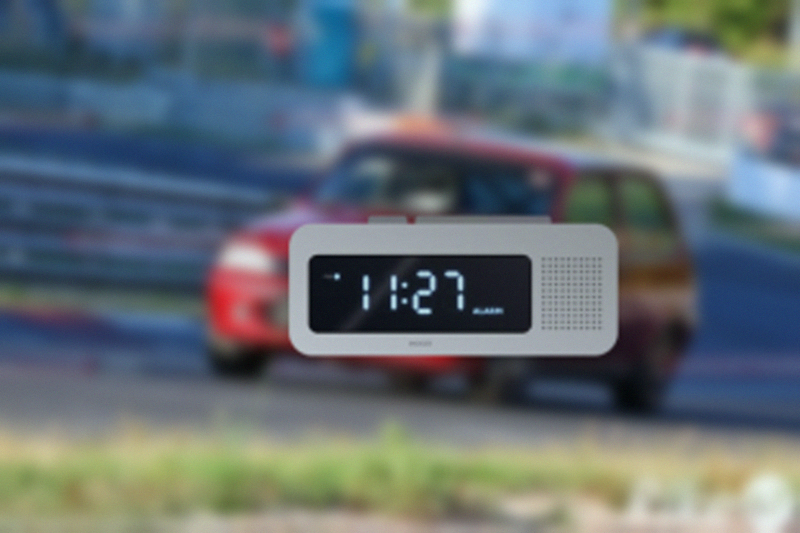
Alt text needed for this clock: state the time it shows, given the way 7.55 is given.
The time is 11.27
